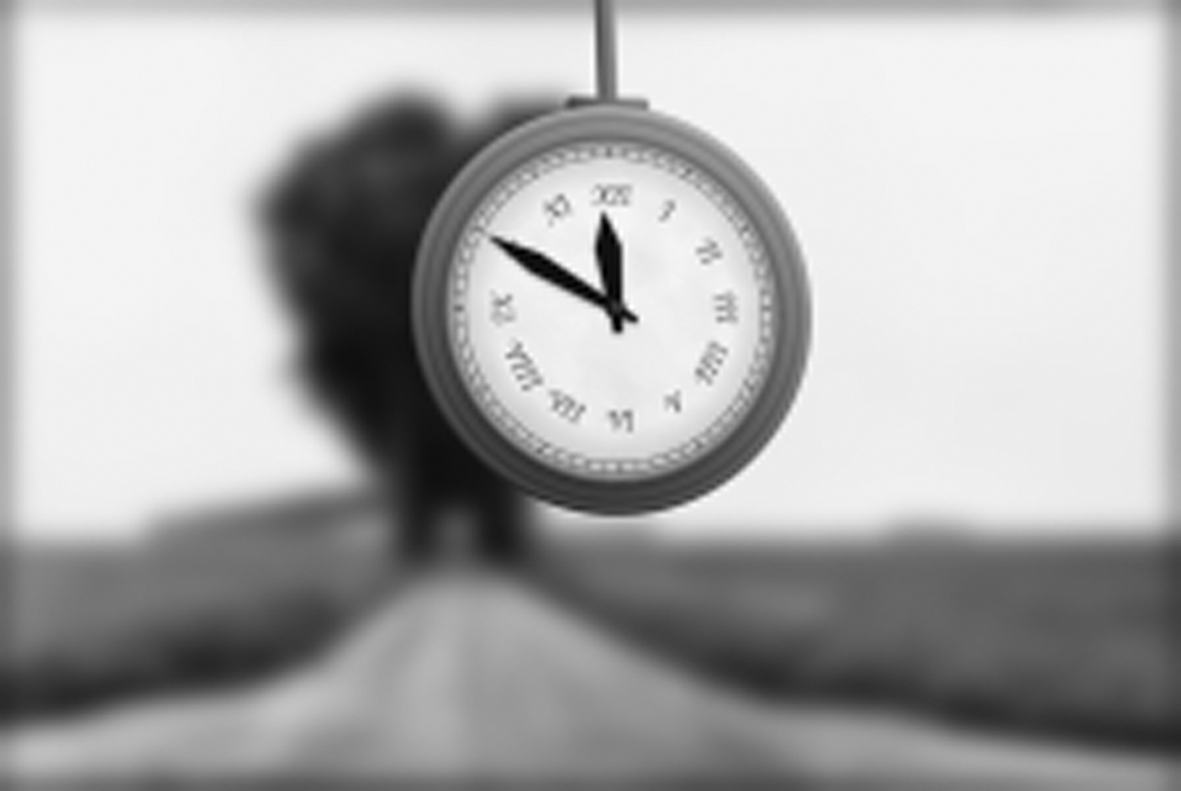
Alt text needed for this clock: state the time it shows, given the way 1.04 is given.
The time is 11.50
